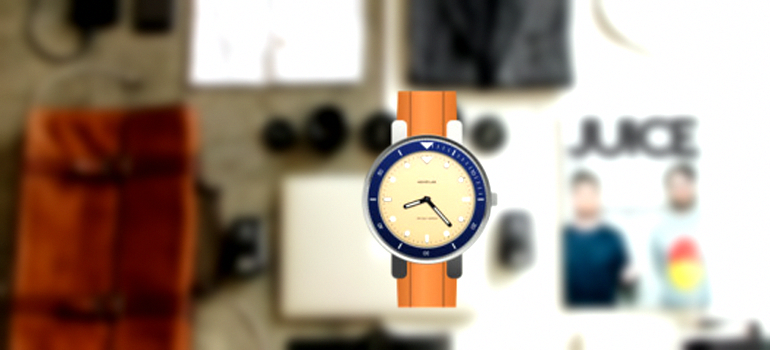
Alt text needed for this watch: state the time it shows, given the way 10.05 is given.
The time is 8.23
